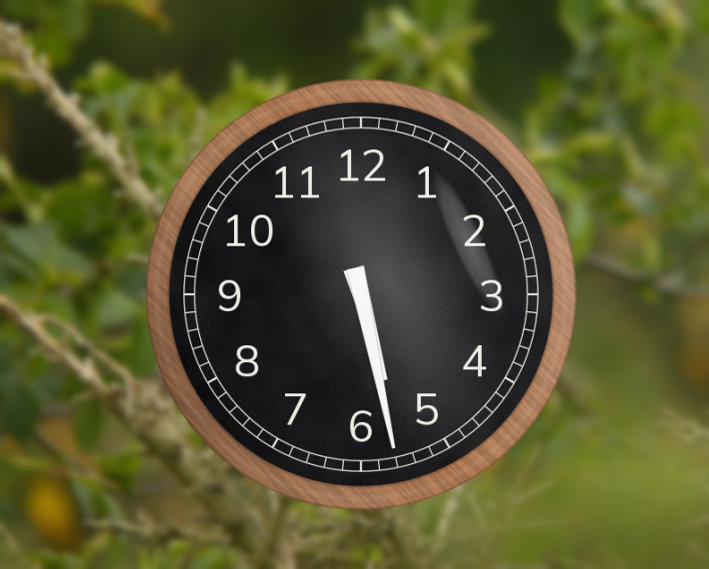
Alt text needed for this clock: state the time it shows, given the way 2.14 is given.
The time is 5.28
